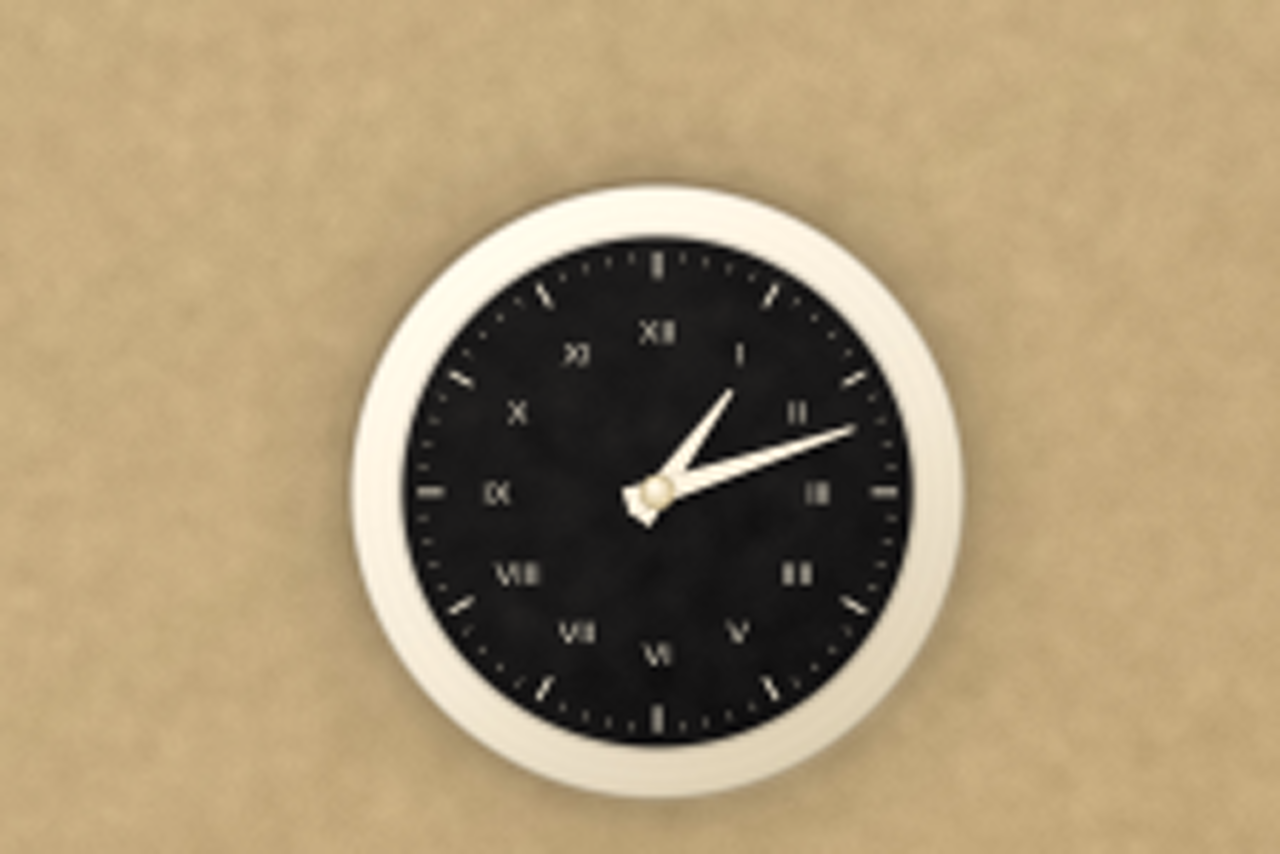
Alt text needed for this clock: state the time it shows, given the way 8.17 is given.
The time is 1.12
